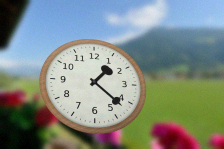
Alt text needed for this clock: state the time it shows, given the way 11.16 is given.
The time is 1.22
